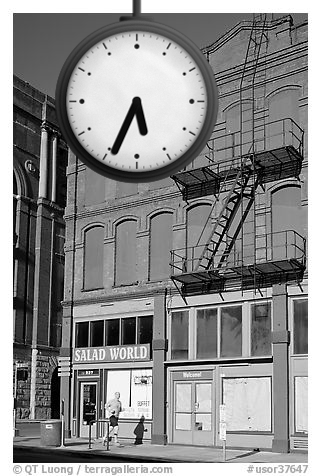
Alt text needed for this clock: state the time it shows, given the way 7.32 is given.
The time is 5.34
